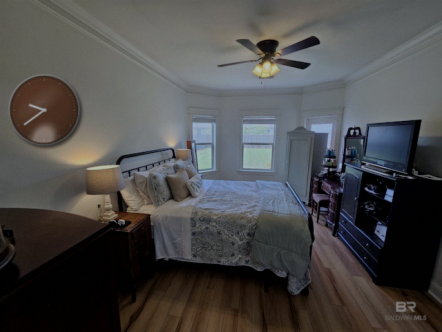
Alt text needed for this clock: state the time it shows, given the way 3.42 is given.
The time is 9.39
